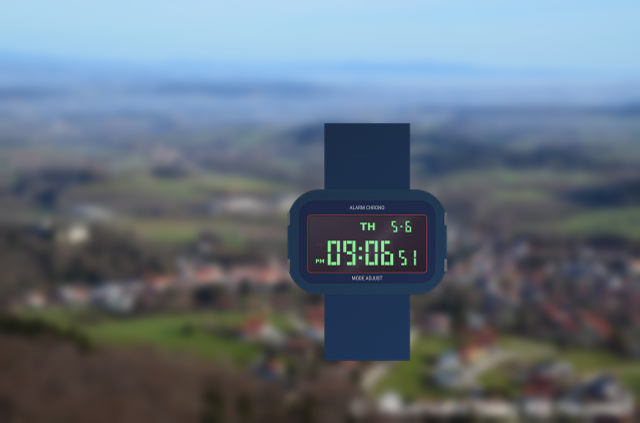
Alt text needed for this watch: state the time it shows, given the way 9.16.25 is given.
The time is 9.06.51
